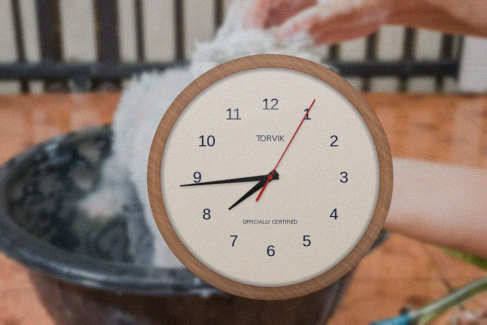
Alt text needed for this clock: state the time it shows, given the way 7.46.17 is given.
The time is 7.44.05
